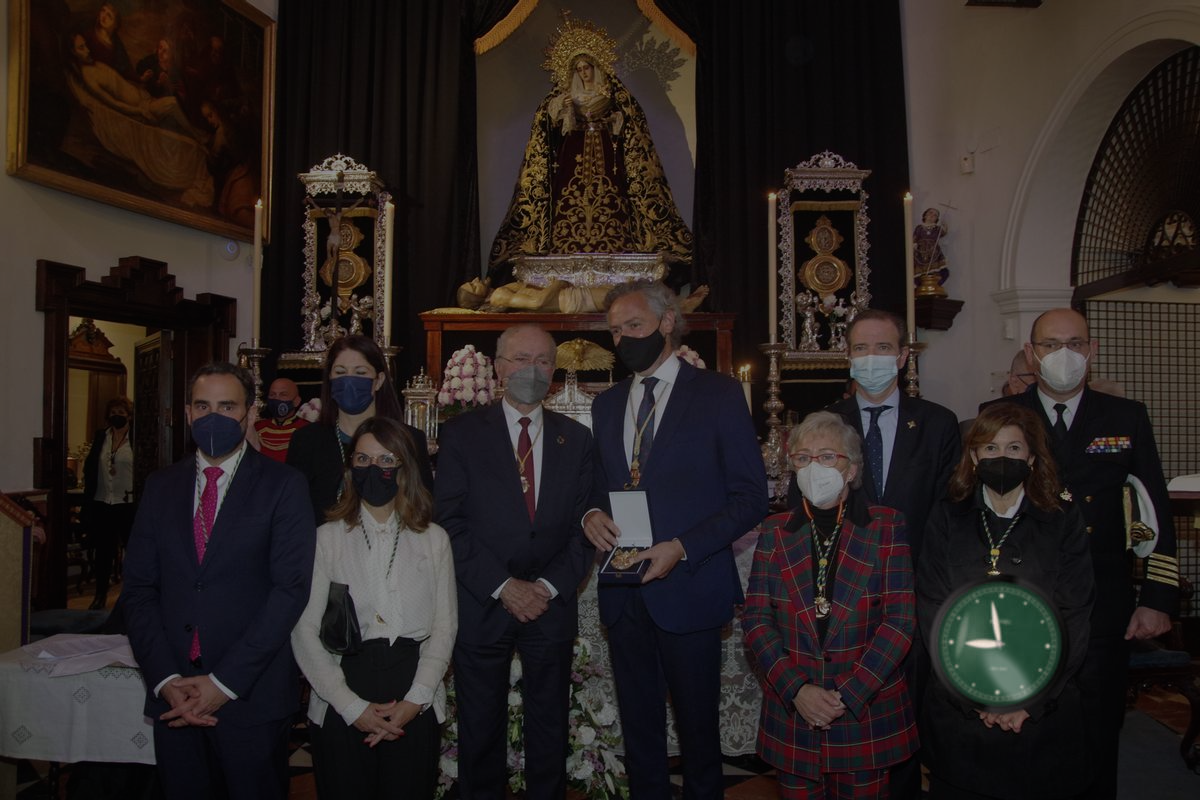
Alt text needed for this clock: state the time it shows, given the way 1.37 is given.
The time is 8.58
